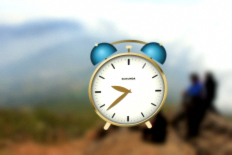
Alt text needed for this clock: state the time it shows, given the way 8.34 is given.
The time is 9.38
